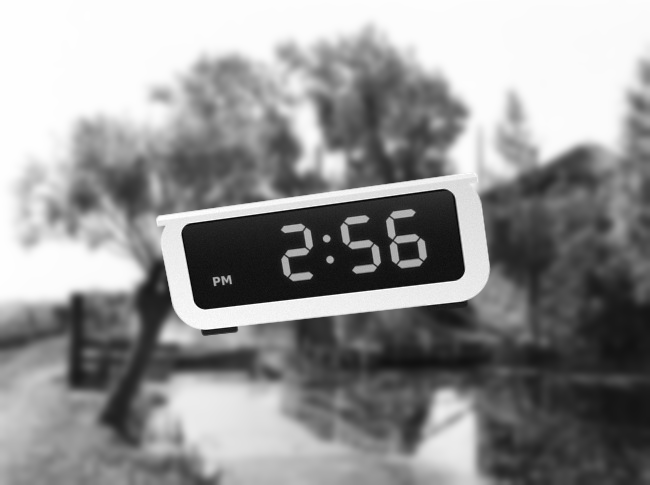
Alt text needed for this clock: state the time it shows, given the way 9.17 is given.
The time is 2.56
